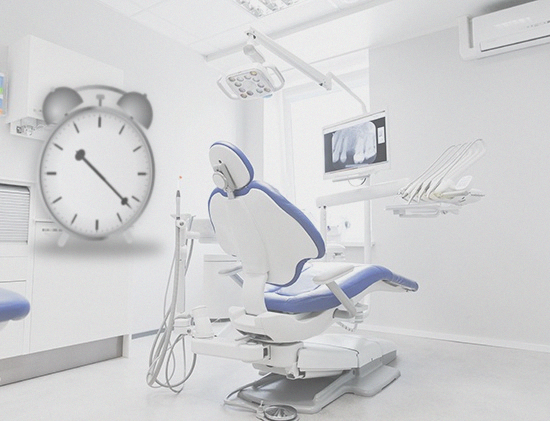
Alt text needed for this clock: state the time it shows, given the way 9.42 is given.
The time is 10.22
